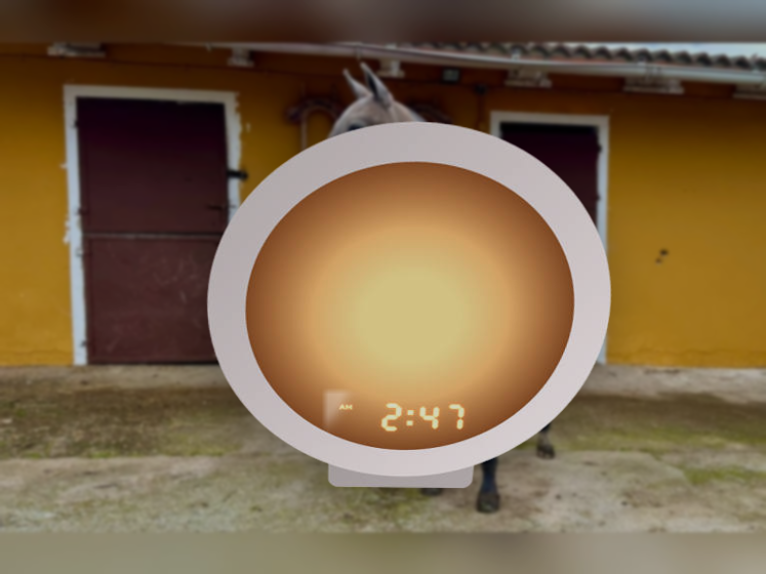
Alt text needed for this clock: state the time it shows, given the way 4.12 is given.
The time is 2.47
